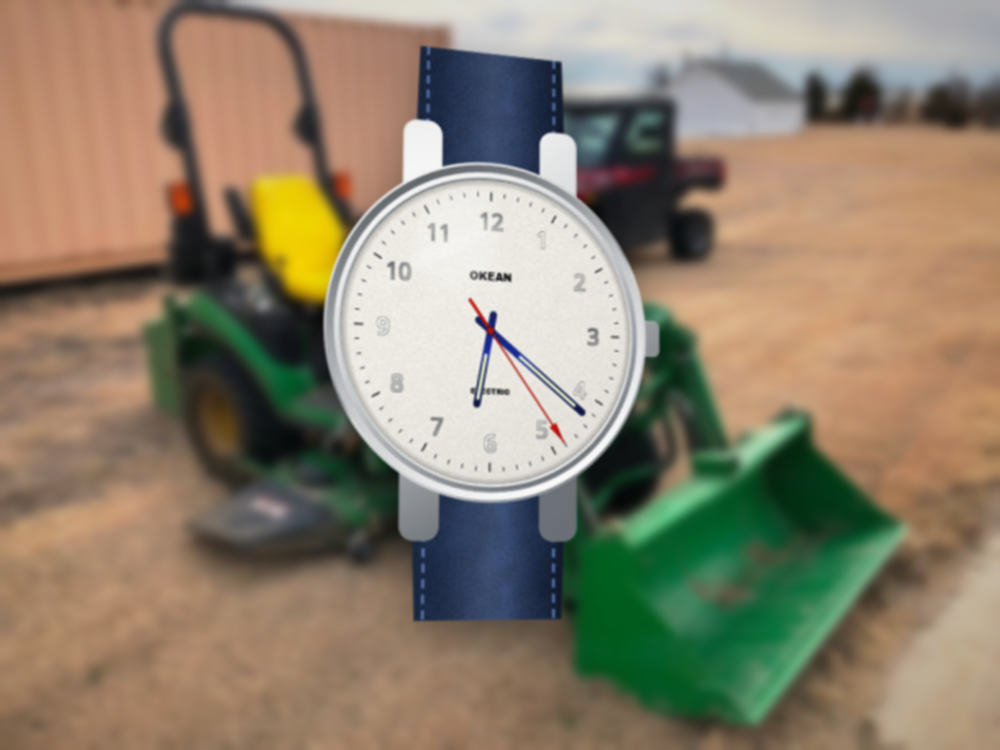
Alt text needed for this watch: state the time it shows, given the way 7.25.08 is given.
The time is 6.21.24
